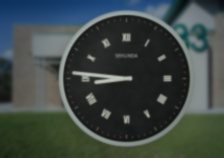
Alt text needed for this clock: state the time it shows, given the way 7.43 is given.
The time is 8.46
